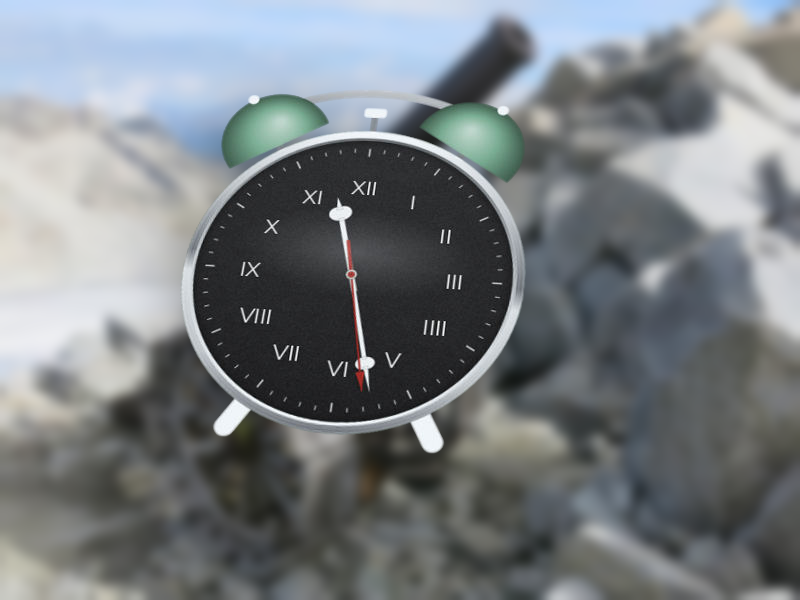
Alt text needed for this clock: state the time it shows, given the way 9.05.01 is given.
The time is 11.27.28
